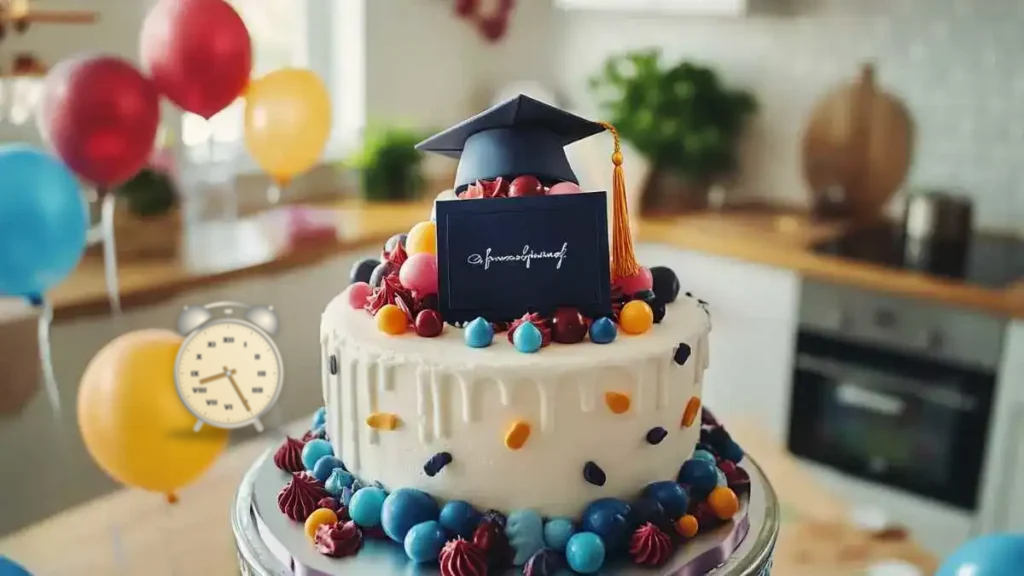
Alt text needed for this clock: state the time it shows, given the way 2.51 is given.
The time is 8.25
